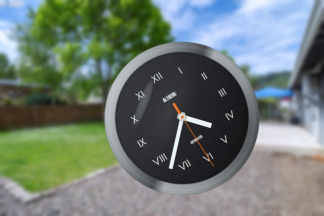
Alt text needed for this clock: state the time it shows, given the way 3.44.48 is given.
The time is 4.37.30
